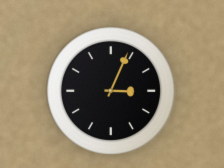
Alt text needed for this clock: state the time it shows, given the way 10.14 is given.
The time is 3.04
